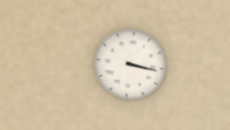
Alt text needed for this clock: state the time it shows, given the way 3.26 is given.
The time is 3.16
